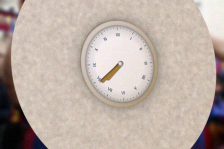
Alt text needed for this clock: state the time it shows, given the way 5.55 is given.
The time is 7.39
